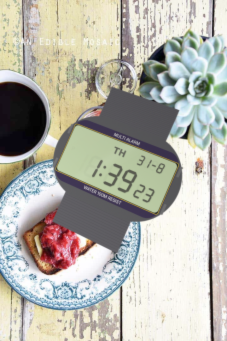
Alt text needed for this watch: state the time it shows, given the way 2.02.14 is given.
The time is 1.39.23
